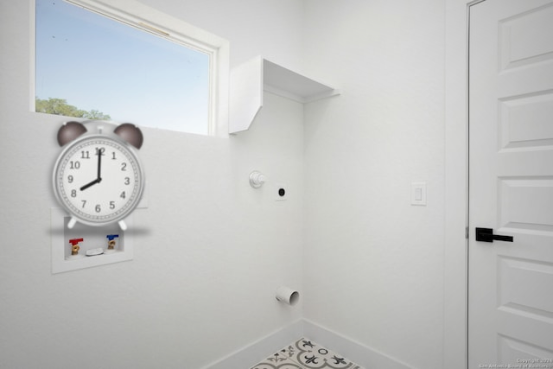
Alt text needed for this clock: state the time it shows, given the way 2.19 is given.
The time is 8.00
